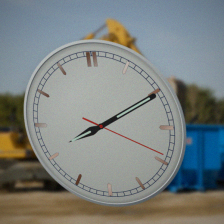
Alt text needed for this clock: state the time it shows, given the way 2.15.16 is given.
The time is 8.10.19
